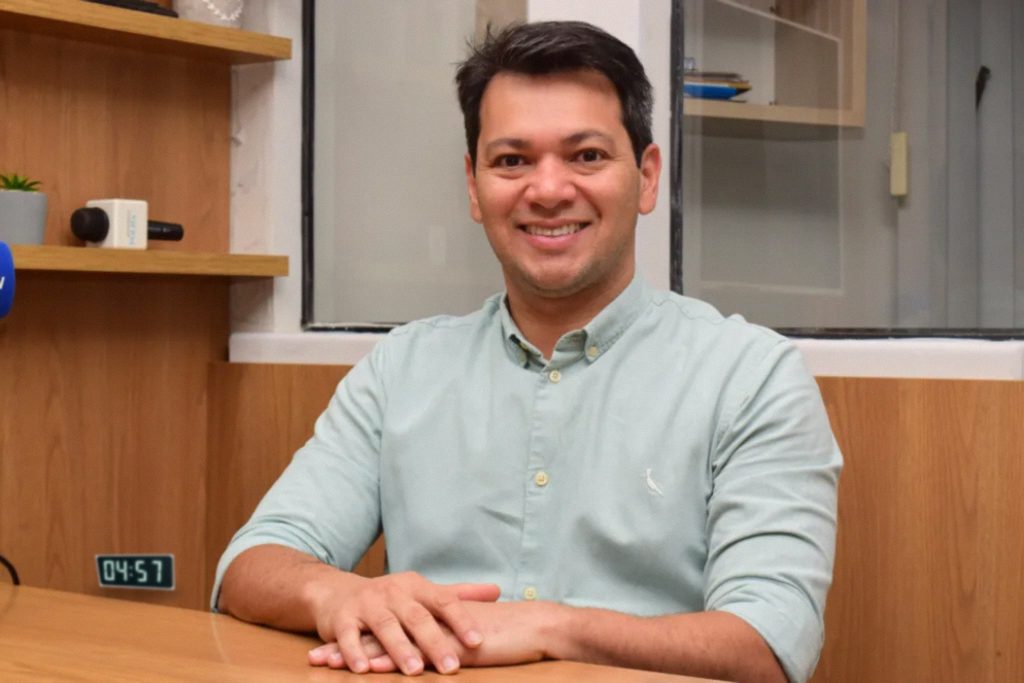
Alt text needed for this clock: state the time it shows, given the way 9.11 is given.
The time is 4.57
